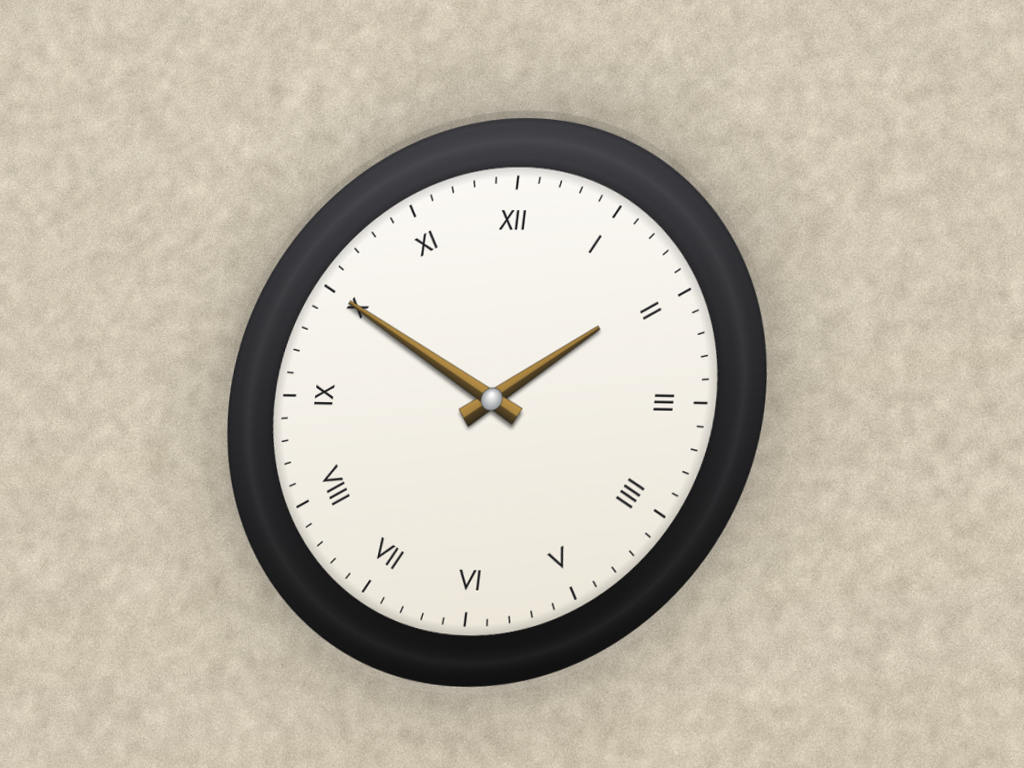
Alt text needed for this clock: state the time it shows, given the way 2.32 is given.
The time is 1.50
